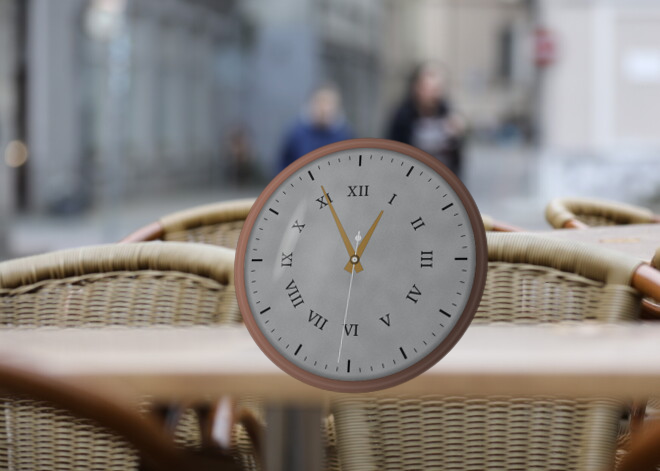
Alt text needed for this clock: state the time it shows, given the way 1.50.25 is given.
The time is 12.55.31
